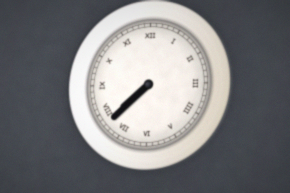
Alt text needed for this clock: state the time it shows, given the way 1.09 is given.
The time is 7.38
